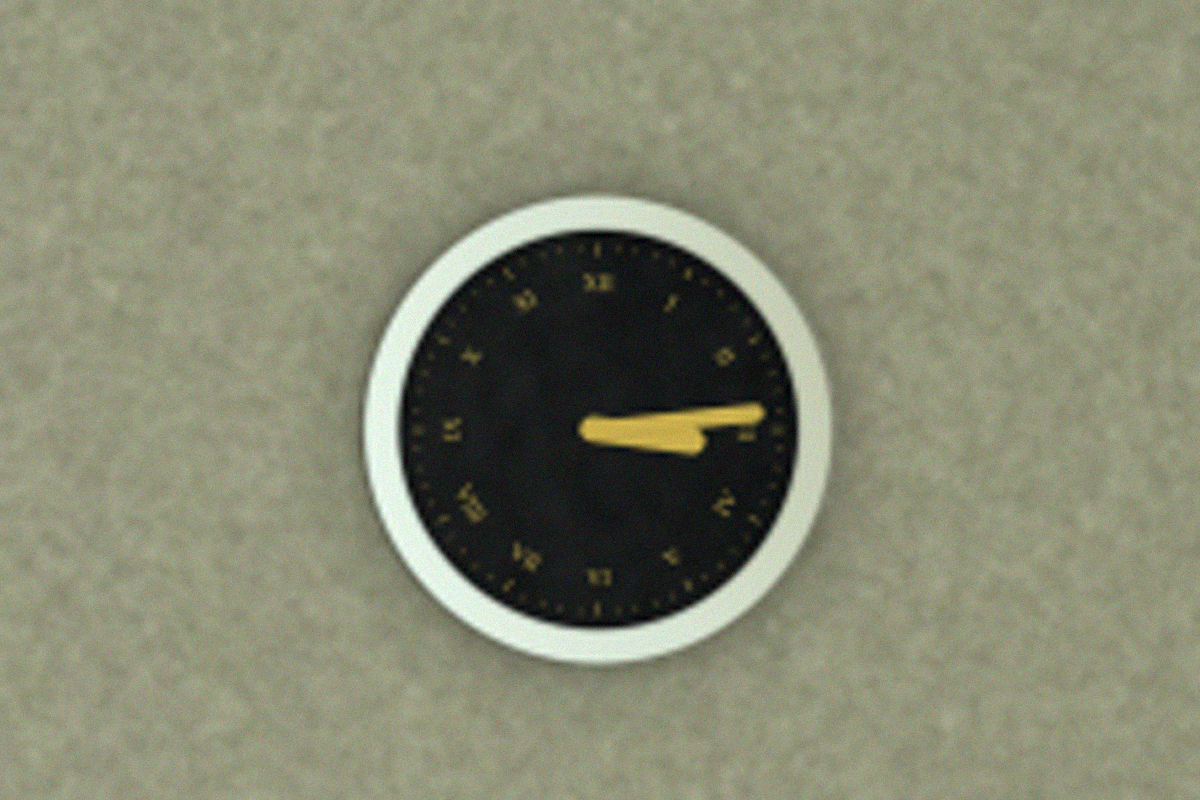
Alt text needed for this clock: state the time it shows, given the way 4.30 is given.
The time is 3.14
